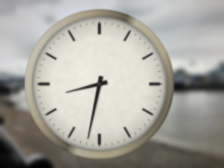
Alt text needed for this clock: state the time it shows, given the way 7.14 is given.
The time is 8.32
